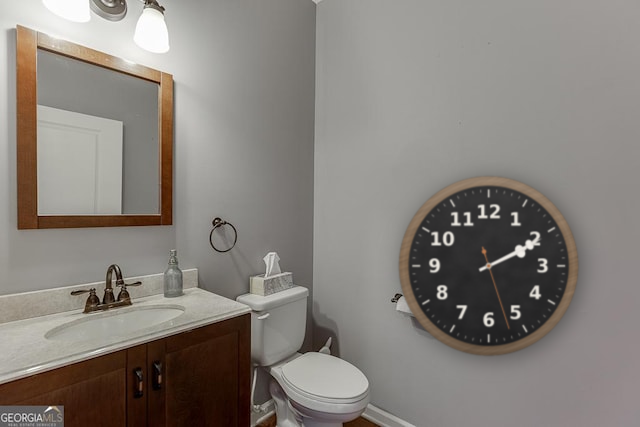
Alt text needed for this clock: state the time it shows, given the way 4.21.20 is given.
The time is 2.10.27
